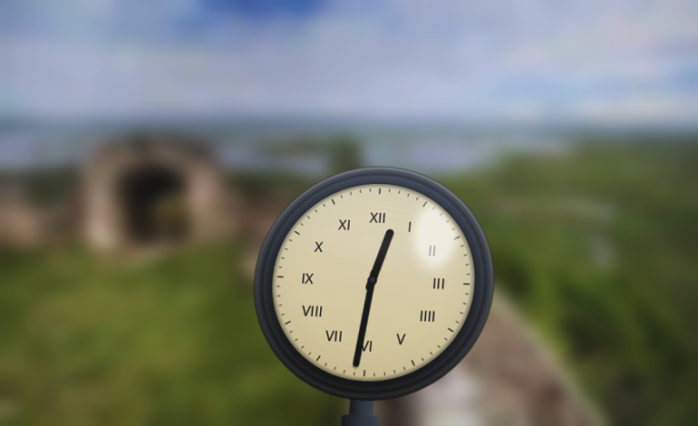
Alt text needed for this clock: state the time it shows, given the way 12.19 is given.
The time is 12.31
